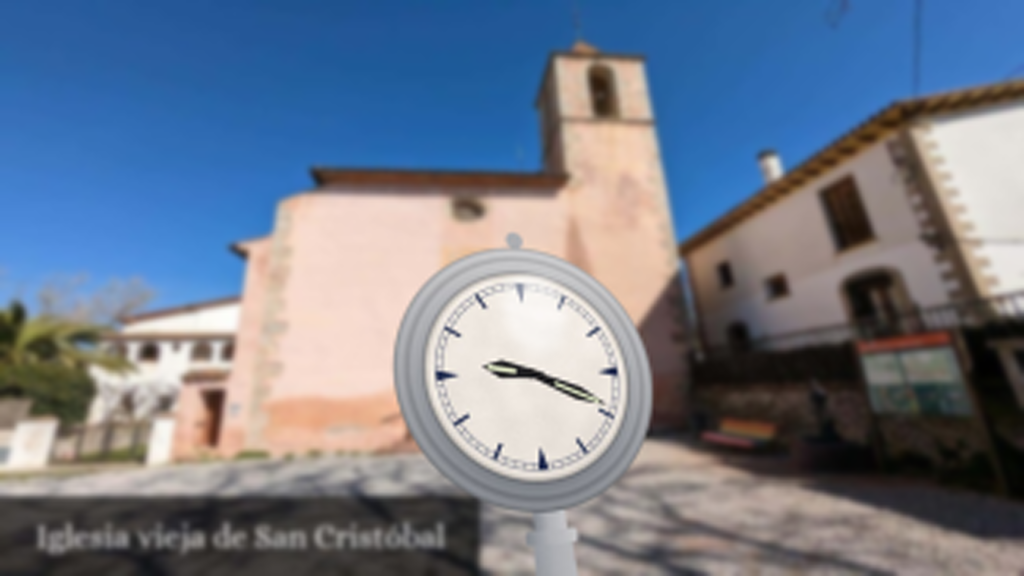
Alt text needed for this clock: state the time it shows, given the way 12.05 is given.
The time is 9.19
